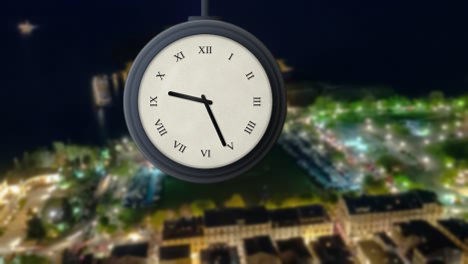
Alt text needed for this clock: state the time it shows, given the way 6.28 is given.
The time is 9.26
